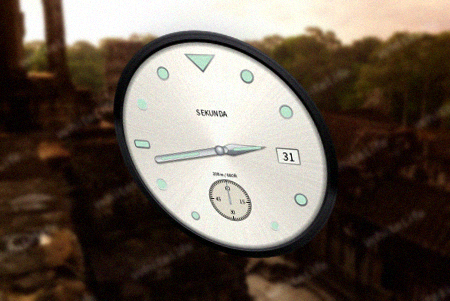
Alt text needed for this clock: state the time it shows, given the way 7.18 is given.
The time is 2.43
